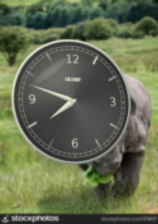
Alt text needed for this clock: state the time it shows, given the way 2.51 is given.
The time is 7.48
